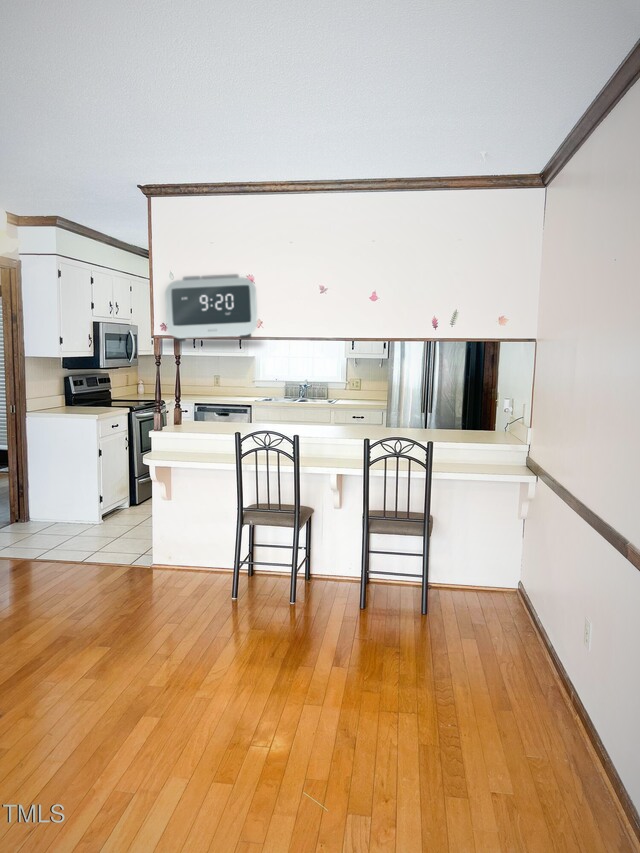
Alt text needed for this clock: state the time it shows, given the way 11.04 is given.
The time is 9.20
